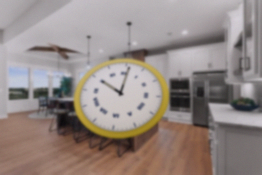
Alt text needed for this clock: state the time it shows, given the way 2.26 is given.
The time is 10.01
